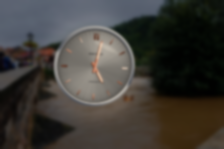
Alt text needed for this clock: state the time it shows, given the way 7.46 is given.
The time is 5.02
